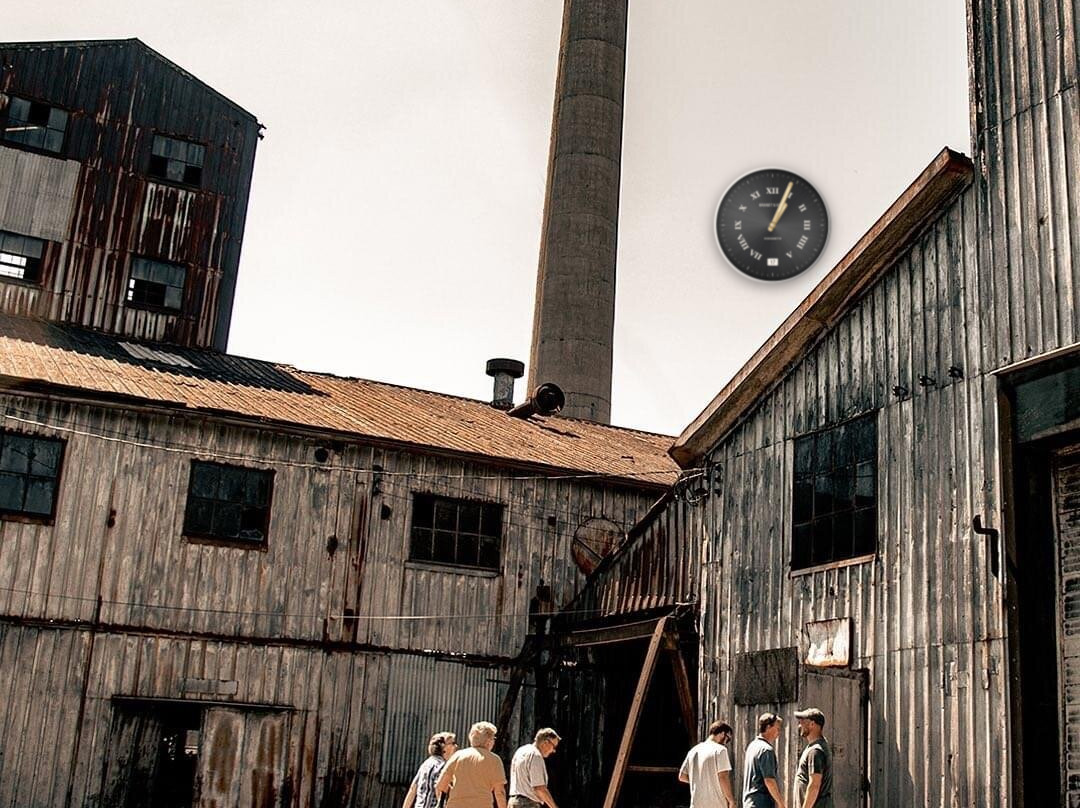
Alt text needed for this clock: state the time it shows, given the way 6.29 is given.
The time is 1.04
